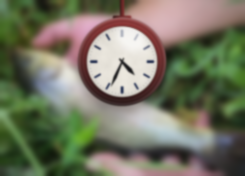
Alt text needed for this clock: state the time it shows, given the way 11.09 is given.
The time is 4.34
